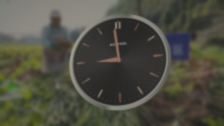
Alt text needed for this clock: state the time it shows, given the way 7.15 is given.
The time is 8.59
